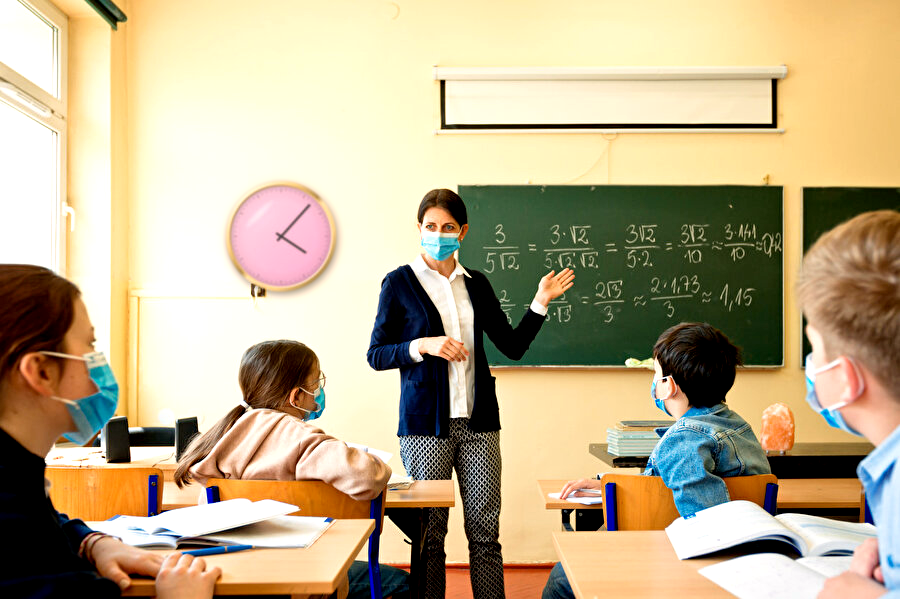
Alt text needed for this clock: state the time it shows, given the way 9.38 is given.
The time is 4.07
